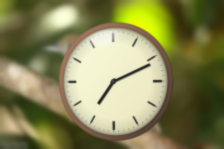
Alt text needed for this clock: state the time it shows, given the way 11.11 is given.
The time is 7.11
